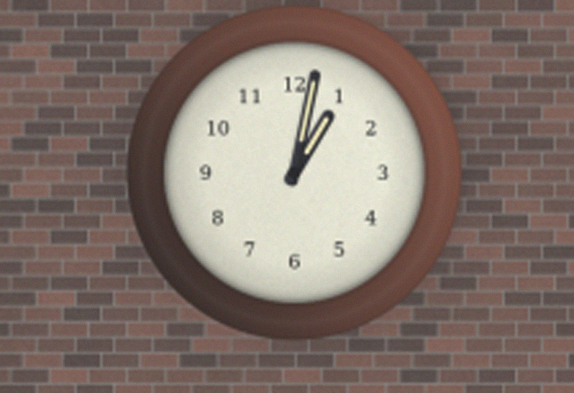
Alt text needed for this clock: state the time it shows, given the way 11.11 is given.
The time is 1.02
